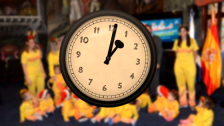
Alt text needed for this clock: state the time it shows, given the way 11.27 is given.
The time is 1.01
